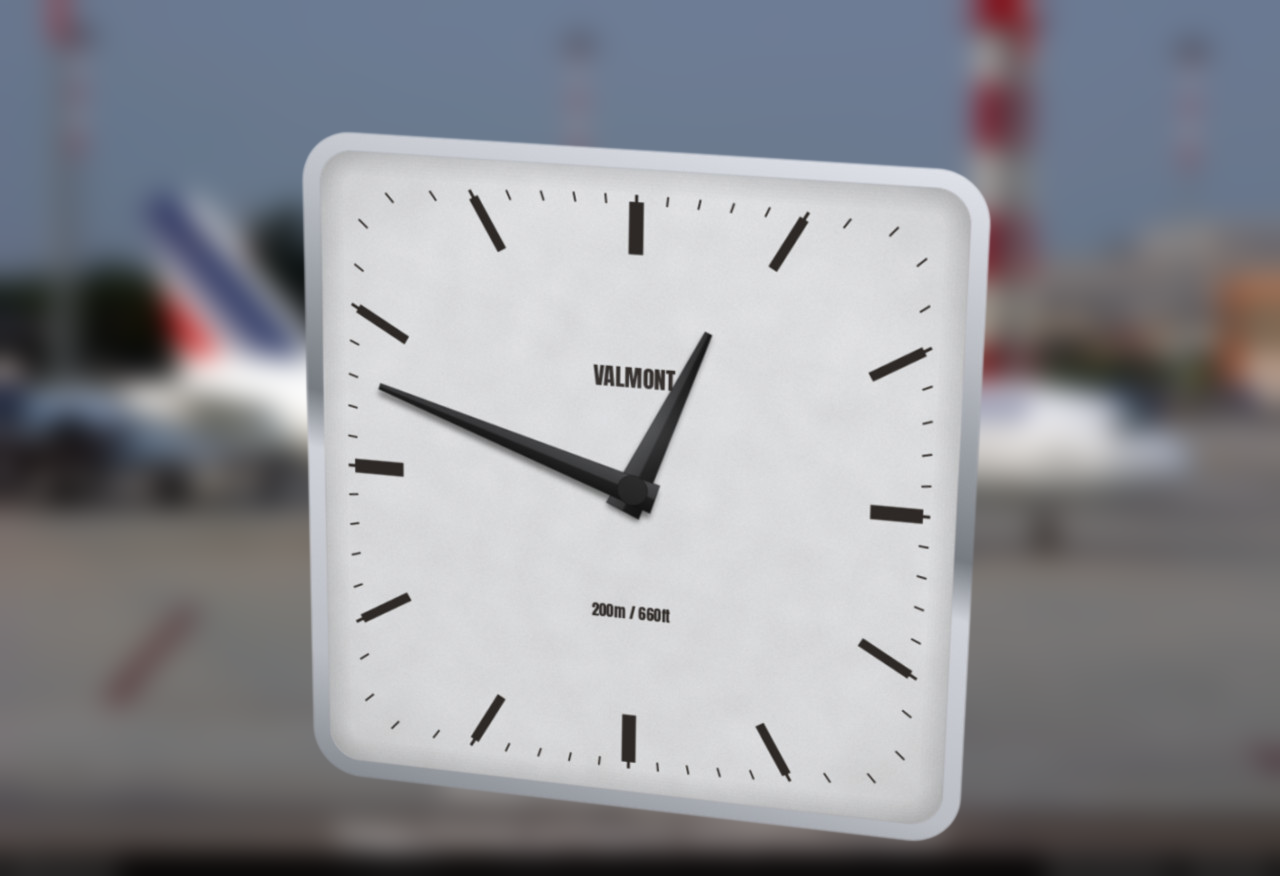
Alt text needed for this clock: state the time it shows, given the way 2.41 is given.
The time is 12.48
